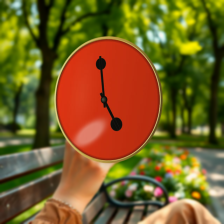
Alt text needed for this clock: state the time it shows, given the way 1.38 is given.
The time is 4.59
